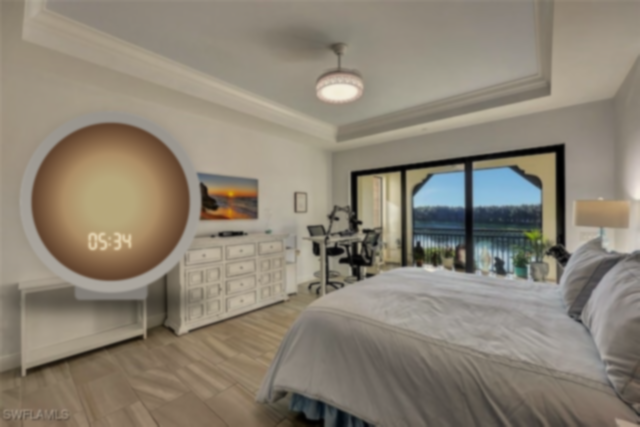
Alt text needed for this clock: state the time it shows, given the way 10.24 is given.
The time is 5.34
